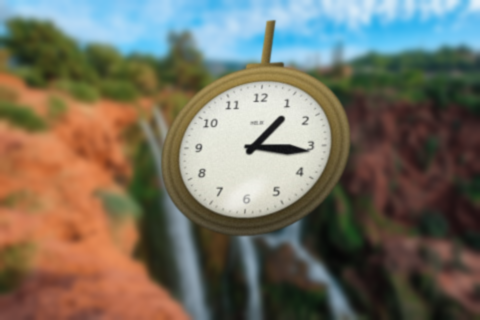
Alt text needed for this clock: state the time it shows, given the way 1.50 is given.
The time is 1.16
